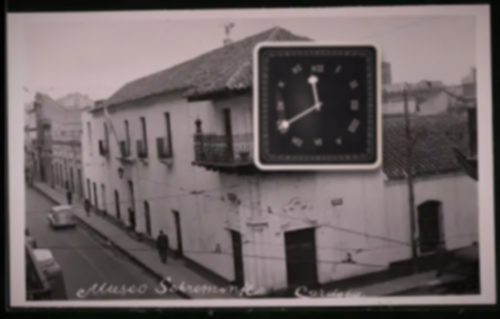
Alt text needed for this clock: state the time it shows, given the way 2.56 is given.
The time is 11.40
